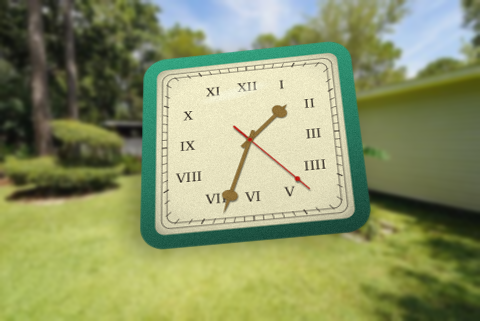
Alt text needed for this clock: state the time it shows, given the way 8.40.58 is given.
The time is 1.33.23
